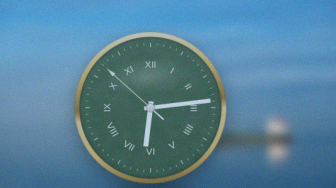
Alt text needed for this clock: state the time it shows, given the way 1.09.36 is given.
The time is 6.13.52
